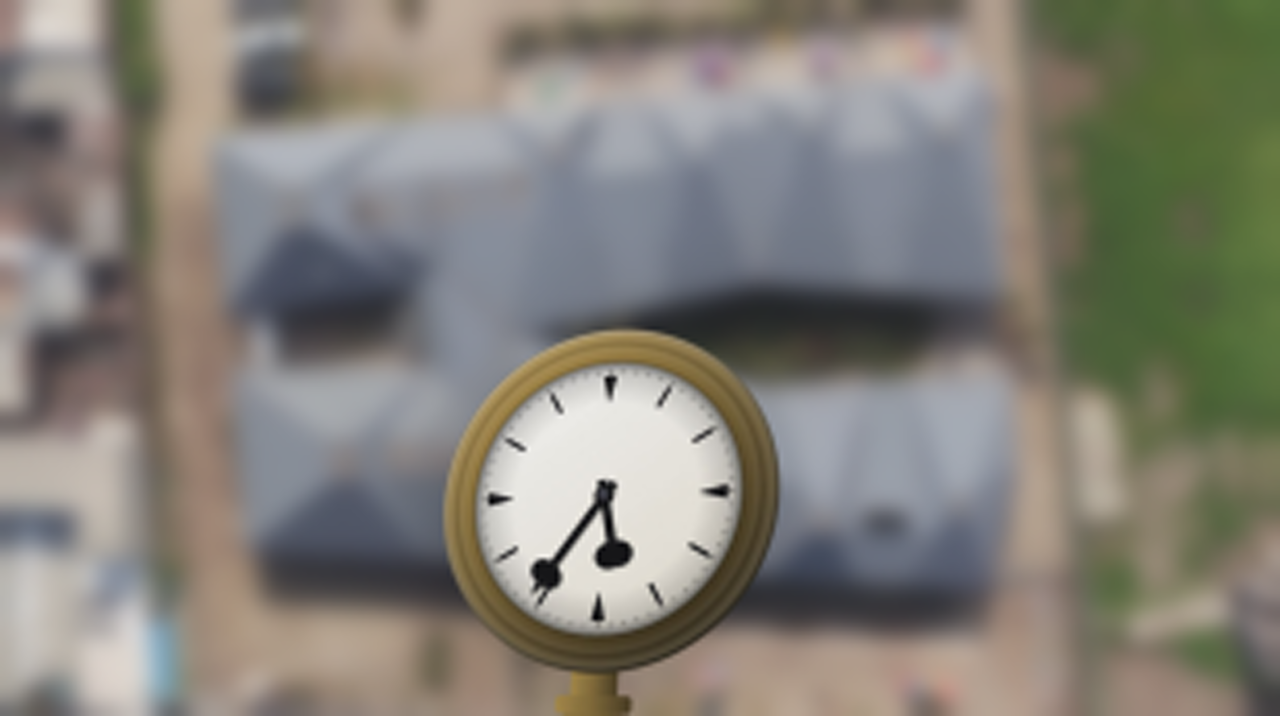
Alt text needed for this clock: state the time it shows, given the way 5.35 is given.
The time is 5.36
